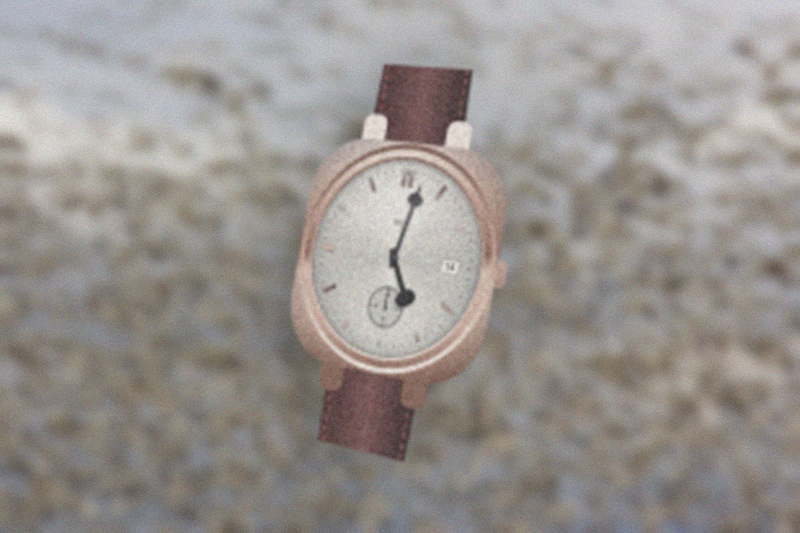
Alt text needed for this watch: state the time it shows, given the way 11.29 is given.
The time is 5.02
